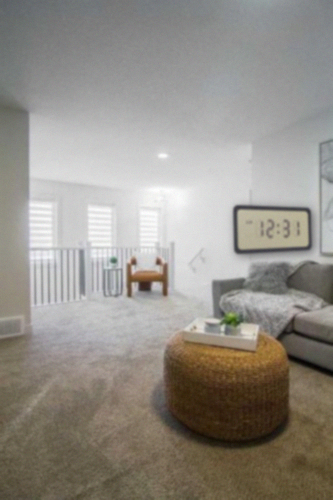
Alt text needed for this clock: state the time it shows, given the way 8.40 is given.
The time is 12.31
